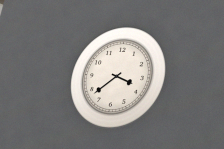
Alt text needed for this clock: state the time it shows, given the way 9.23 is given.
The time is 3.38
